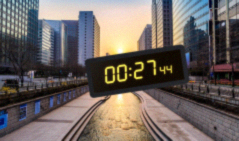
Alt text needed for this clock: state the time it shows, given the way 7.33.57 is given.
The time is 0.27.44
